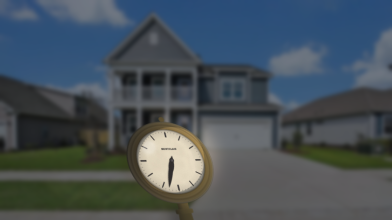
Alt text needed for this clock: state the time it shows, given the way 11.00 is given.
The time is 6.33
